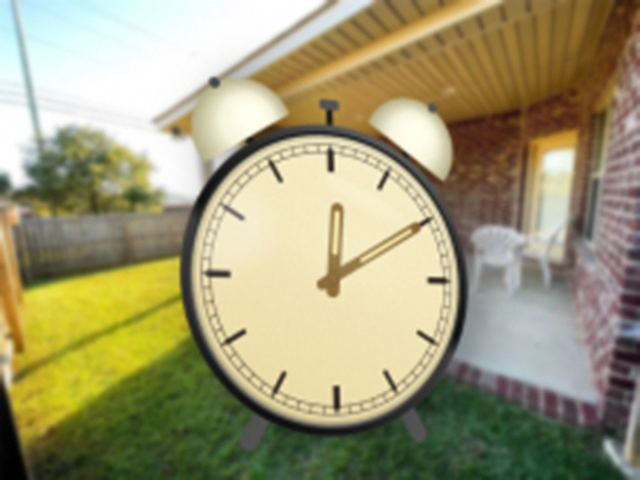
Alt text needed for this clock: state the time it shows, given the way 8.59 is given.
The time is 12.10
